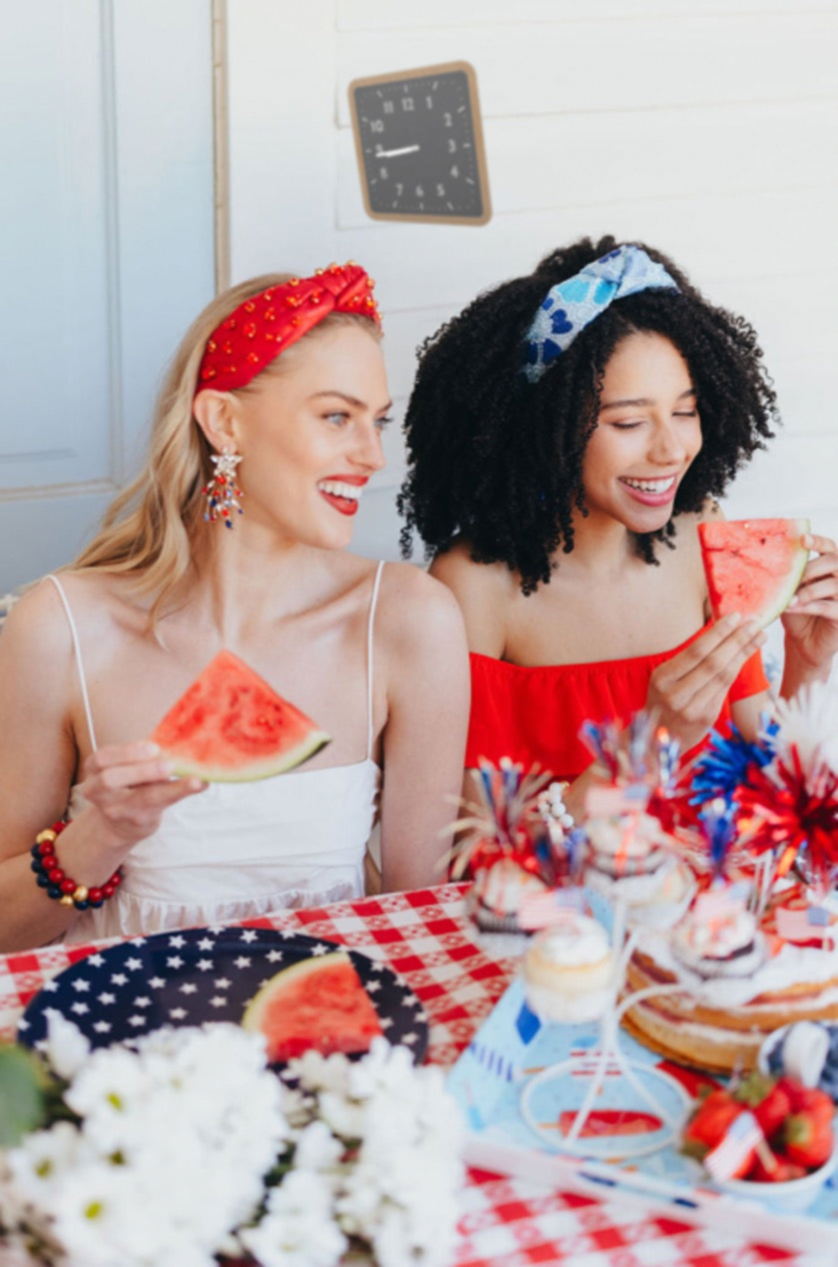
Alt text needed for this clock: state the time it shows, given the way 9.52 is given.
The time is 8.44
